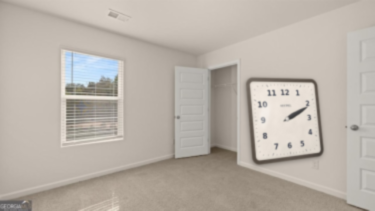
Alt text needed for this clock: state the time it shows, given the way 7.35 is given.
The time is 2.11
